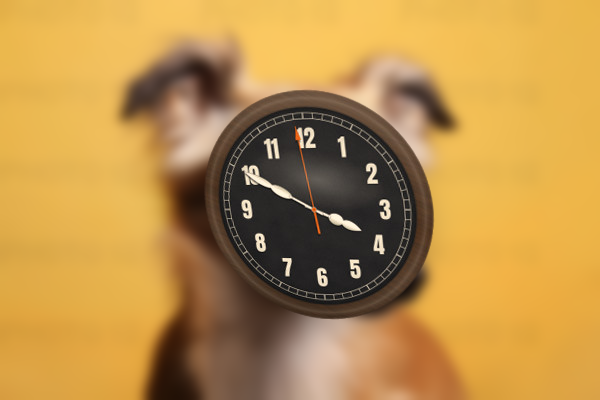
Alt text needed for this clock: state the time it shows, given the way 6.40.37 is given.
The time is 3.49.59
